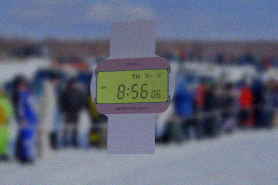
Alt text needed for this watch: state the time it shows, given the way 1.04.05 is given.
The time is 8.56.06
